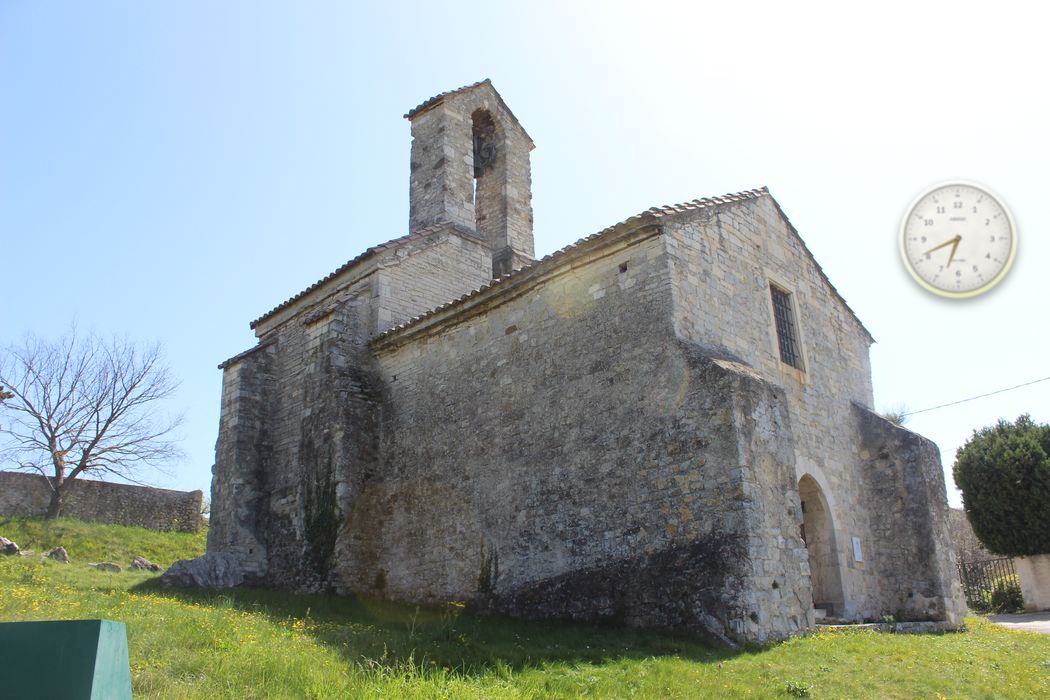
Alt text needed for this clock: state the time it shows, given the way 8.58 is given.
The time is 6.41
